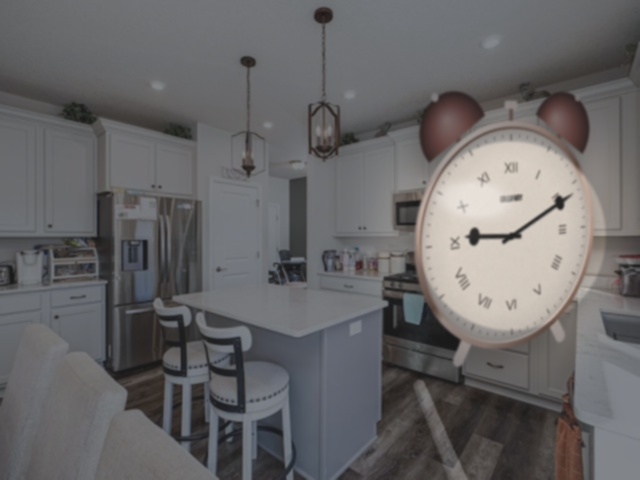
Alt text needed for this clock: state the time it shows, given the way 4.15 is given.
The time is 9.11
